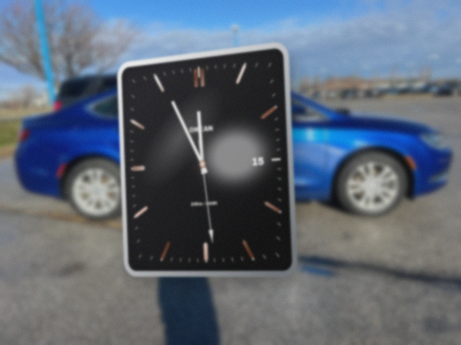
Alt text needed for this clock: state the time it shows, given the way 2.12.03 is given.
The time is 11.55.29
